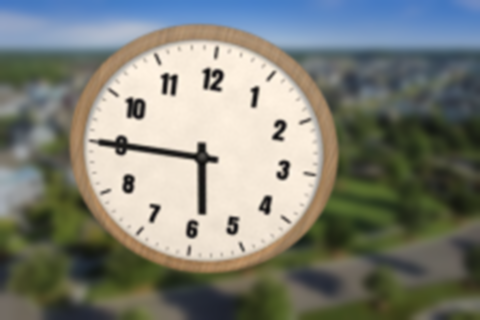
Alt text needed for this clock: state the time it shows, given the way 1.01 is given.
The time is 5.45
